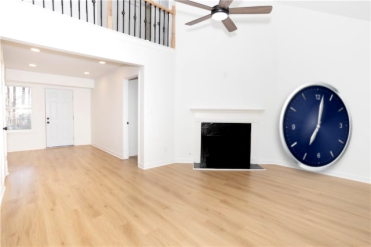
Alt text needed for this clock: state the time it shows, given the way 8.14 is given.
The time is 7.02
